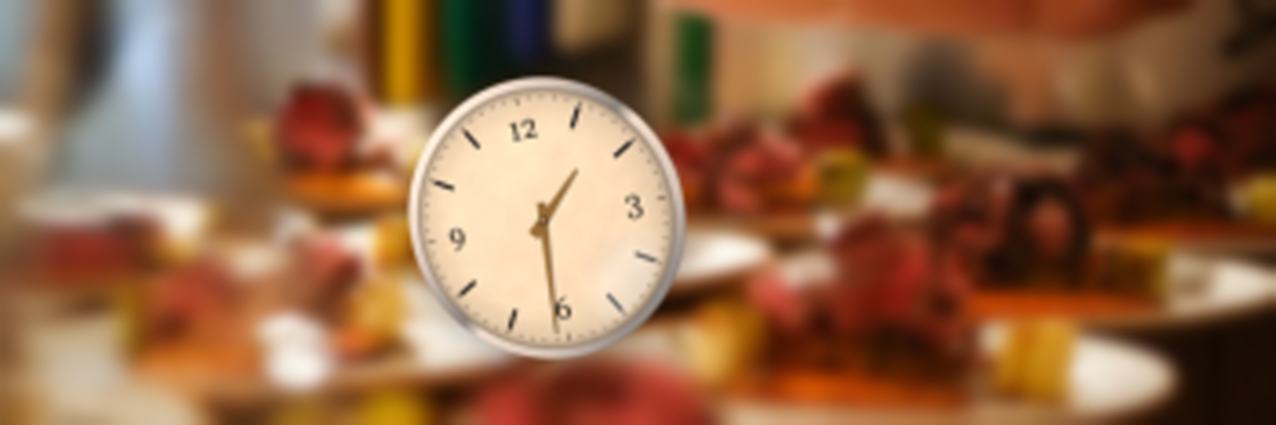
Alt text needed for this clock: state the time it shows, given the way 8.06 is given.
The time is 1.31
